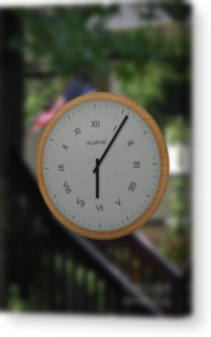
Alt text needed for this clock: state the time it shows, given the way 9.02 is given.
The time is 6.06
